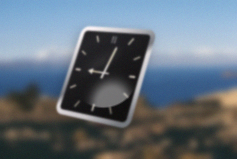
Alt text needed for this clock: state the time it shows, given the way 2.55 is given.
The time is 9.02
